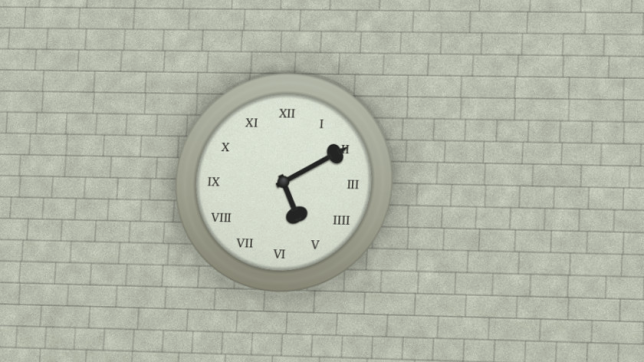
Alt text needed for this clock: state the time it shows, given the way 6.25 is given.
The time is 5.10
